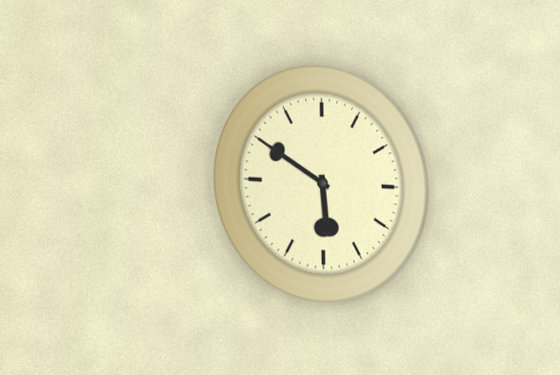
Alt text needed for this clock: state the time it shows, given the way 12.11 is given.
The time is 5.50
